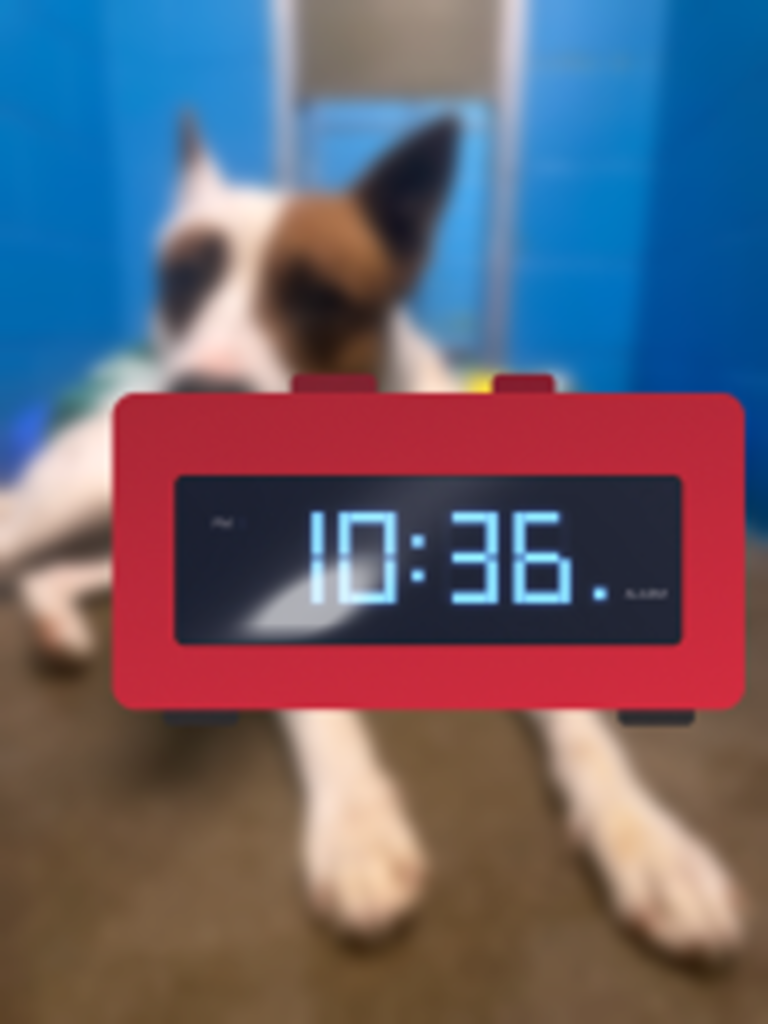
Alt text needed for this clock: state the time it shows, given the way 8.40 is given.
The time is 10.36
